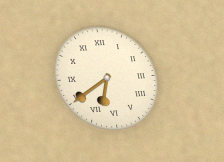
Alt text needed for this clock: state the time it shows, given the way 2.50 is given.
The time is 6.40
